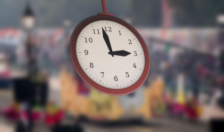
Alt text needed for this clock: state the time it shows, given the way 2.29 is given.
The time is 2.58
